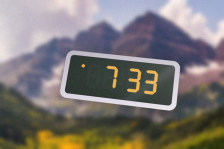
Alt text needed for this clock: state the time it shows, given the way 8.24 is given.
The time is 7.33
